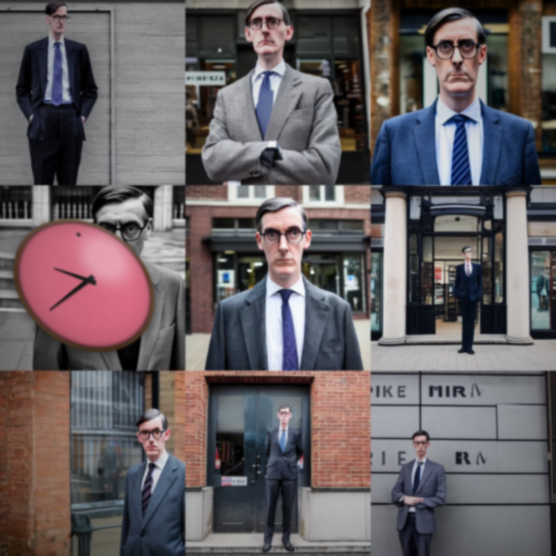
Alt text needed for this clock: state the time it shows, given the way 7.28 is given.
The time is 9.39
